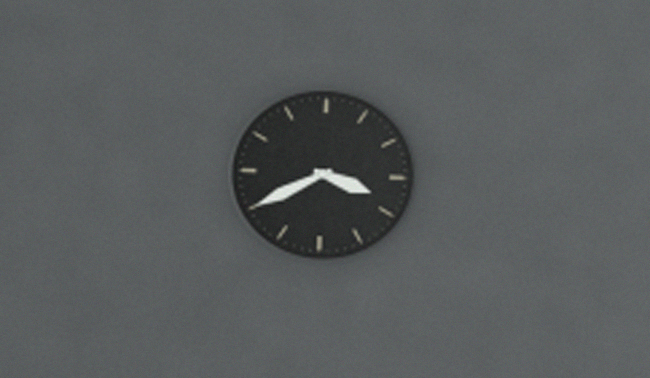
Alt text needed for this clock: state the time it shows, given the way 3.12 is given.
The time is 3.40
